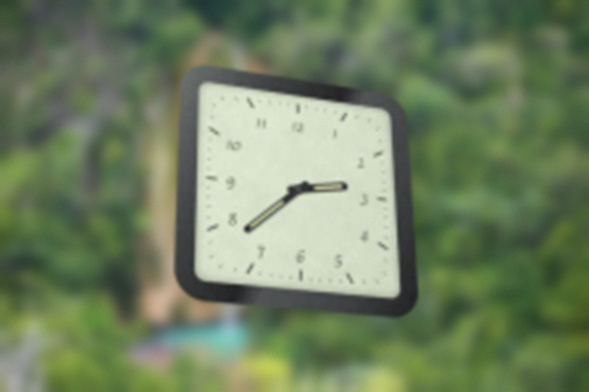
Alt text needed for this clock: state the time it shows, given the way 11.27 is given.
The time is 2.38
